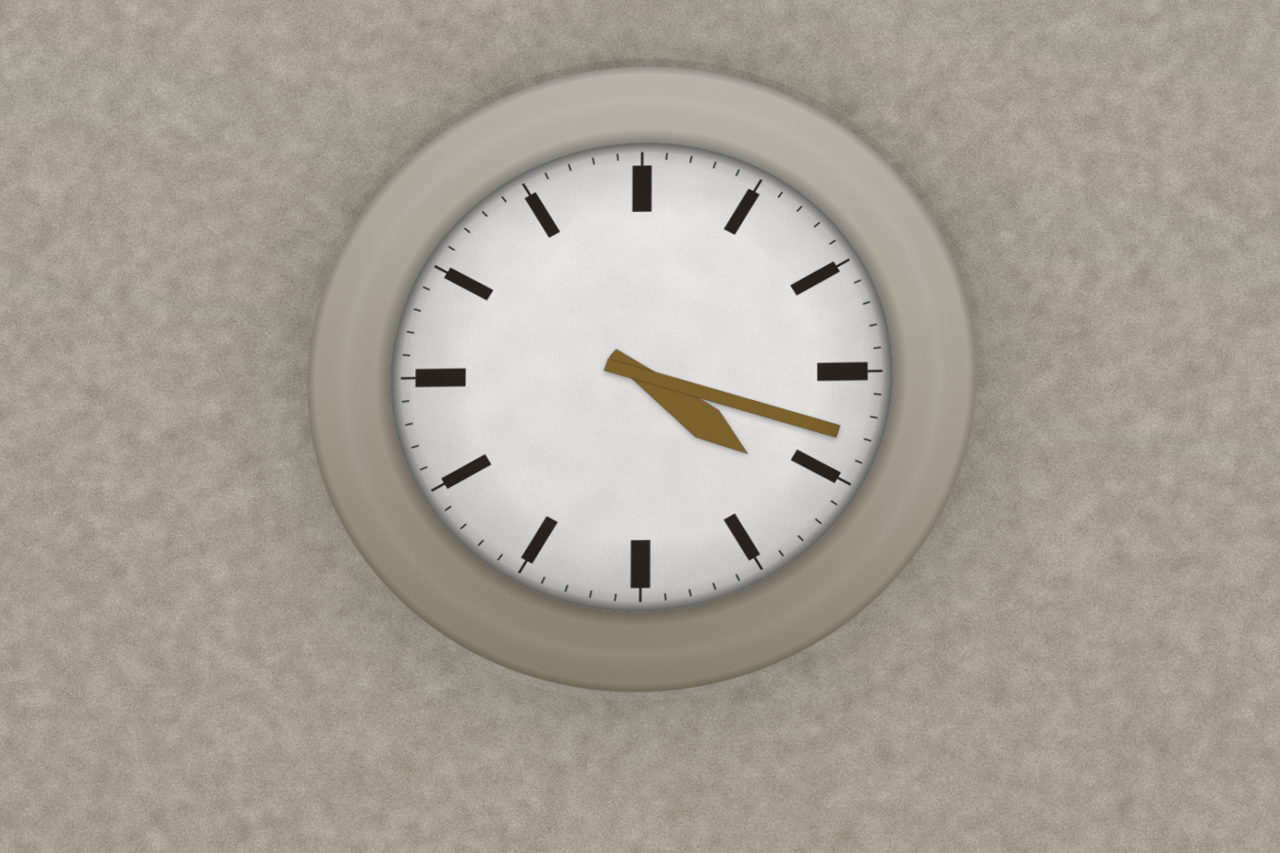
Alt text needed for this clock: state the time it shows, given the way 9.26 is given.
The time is 4.18
